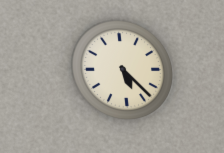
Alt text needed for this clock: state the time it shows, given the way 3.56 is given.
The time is 5.23
